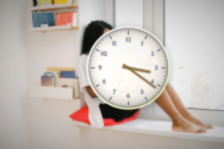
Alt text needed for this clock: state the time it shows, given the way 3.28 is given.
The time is 3.21
